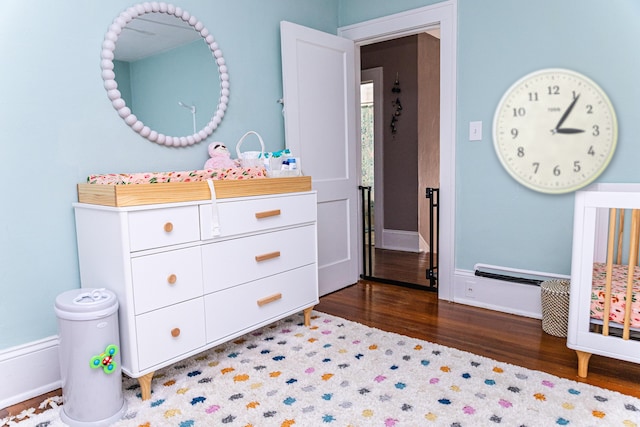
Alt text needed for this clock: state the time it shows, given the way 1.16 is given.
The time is 3.06
